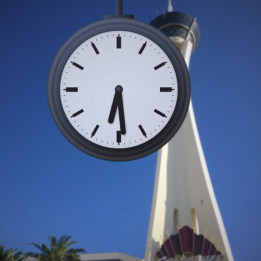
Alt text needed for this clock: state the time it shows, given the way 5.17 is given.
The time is 6.29
